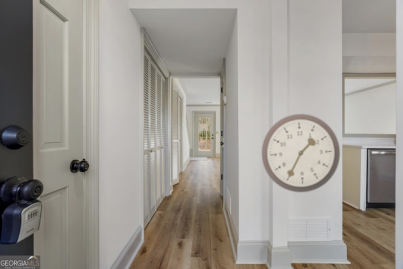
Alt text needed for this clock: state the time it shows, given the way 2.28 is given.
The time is 1.35
